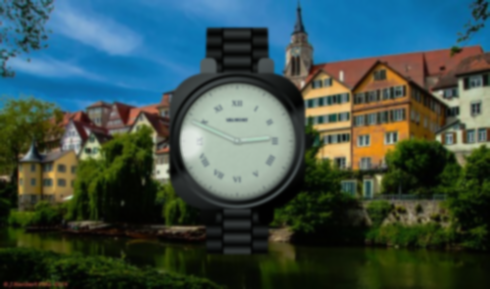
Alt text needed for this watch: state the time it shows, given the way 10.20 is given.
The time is 2.49
